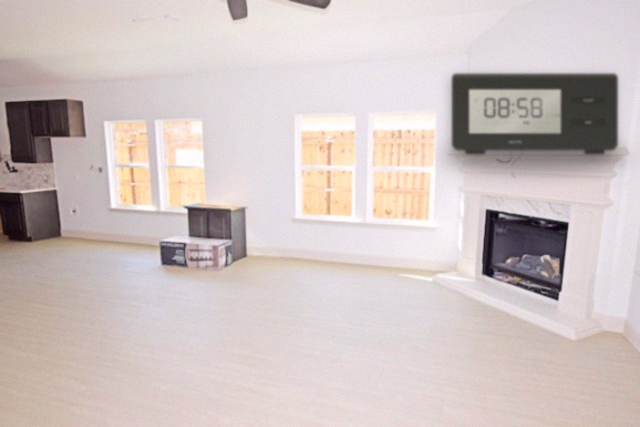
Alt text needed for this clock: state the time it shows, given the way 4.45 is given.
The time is 8.58
